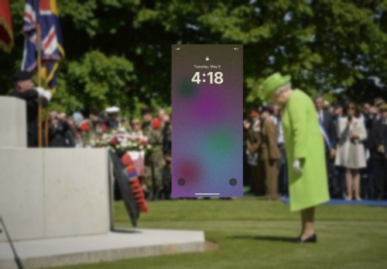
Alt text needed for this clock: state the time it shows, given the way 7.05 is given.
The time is 4.18
